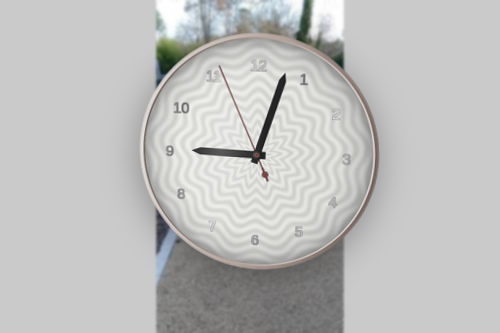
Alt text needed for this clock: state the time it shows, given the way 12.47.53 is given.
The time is 9.02.56
